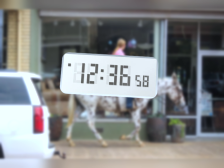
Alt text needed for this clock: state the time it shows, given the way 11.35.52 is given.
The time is 12.36.58
